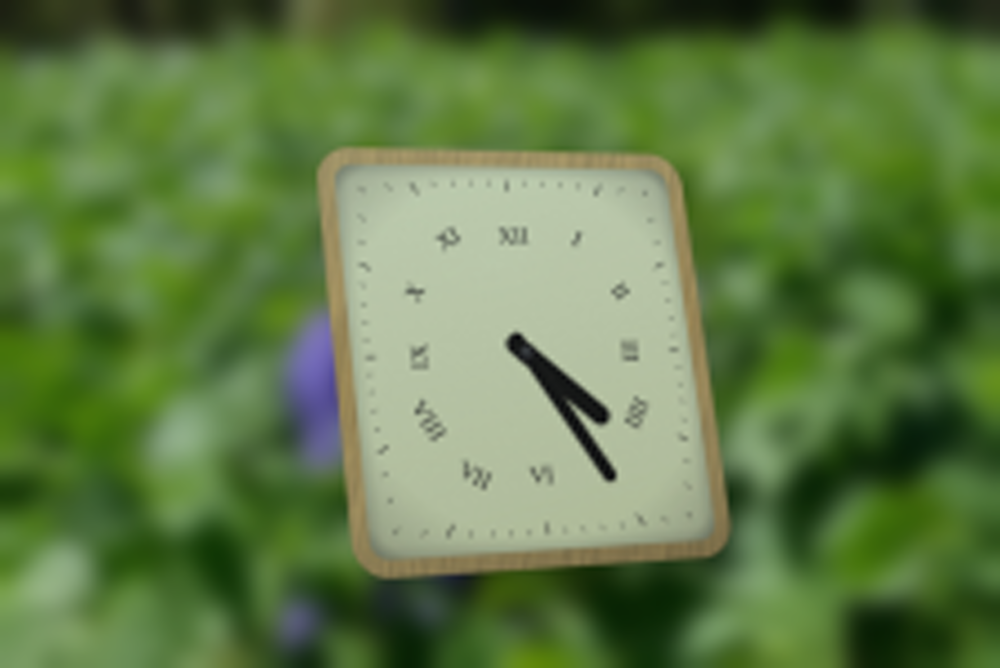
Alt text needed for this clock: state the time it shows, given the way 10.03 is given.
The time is 4.25
